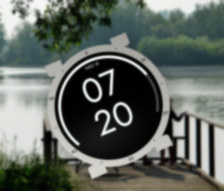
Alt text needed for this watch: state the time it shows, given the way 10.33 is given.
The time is 7.20
